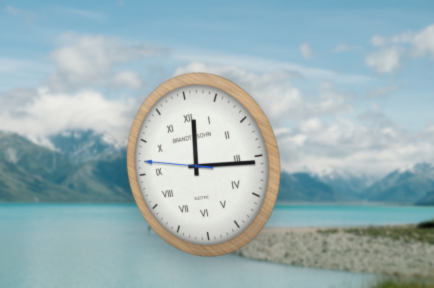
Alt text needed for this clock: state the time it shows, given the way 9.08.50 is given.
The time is 12.15.47
